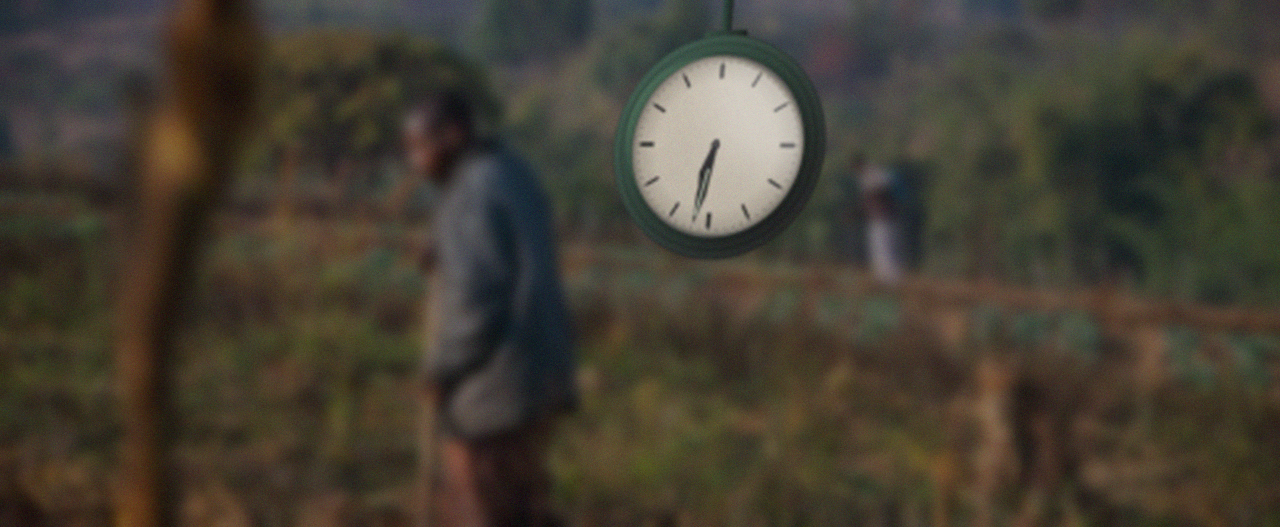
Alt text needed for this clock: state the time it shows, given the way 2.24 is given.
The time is 6.32
